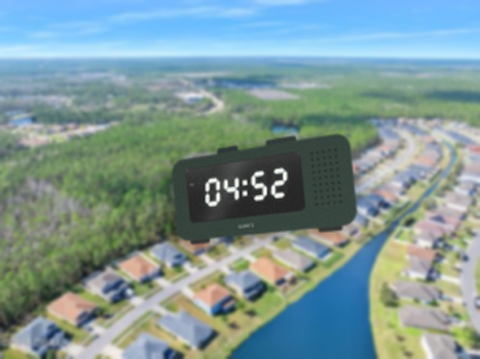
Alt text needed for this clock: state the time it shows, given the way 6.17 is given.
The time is 4.52
